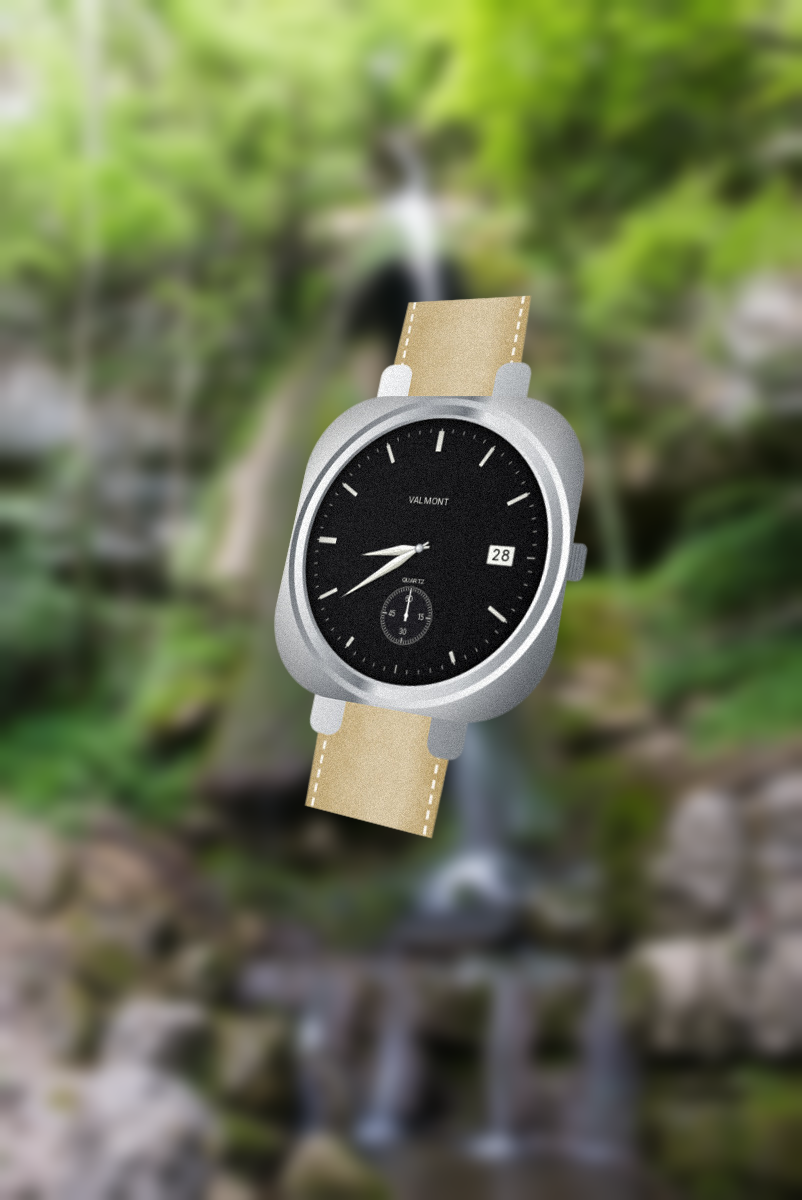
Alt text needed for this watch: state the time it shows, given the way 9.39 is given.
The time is 8.39
